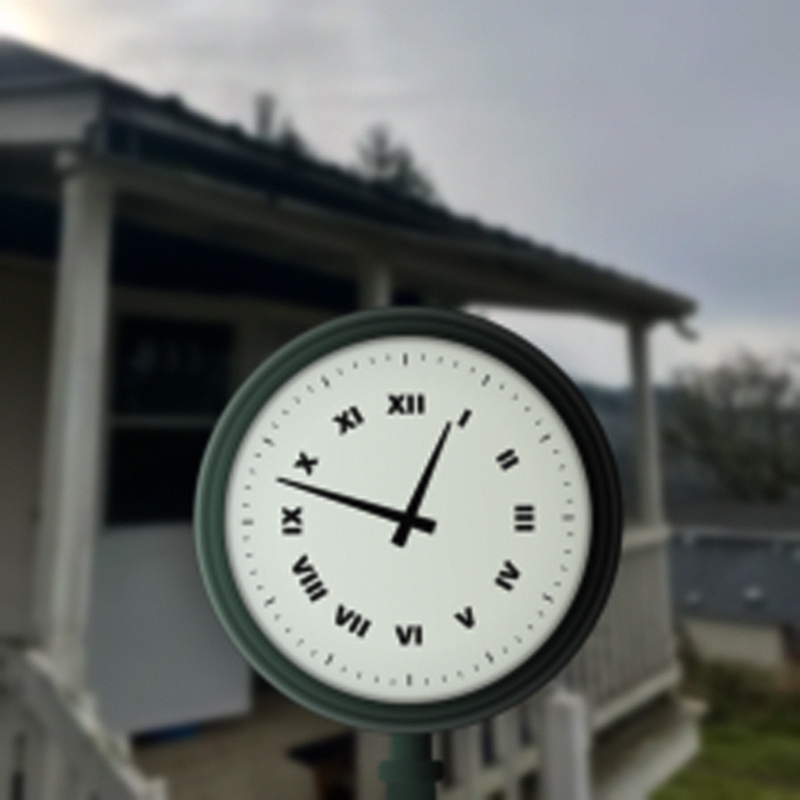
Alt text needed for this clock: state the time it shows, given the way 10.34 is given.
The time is 12.48
